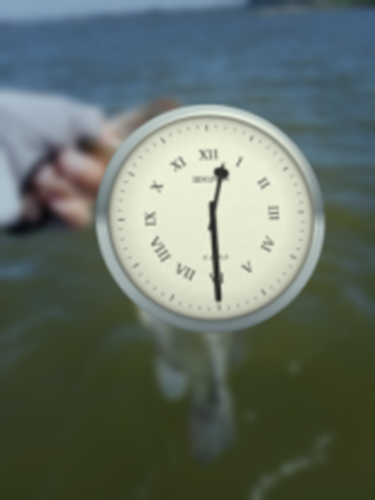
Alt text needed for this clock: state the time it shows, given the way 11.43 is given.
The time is 12.30
